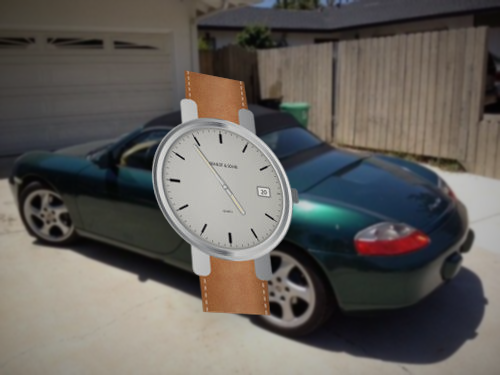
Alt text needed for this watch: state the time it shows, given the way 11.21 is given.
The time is 4.54
